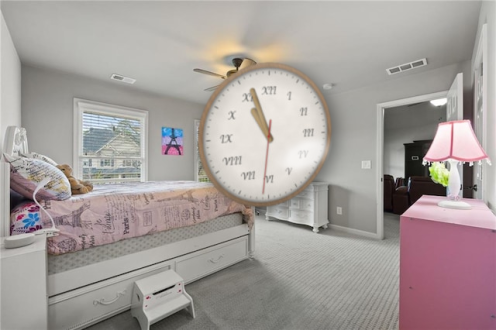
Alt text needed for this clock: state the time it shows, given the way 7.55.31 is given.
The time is 10.56.31
